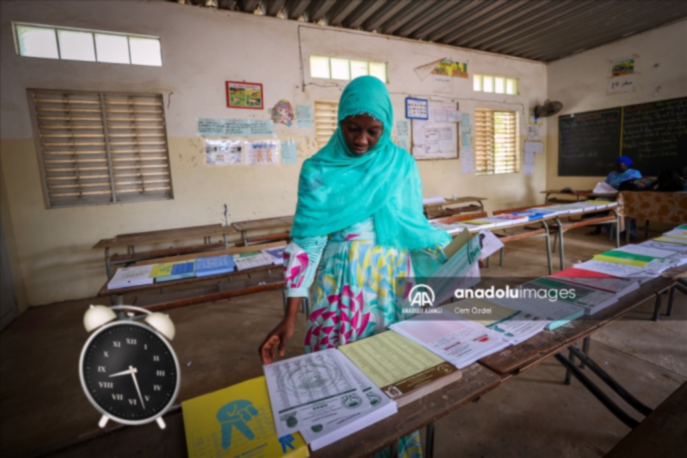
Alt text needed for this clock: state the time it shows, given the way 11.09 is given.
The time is 8.27
